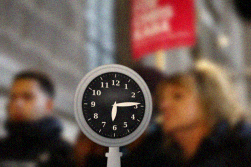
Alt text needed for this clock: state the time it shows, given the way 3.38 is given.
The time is 6.14
